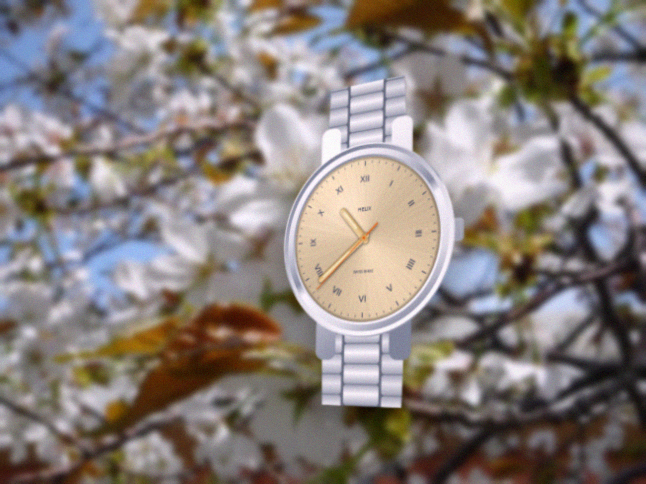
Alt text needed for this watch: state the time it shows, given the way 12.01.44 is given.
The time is 10.38.38
